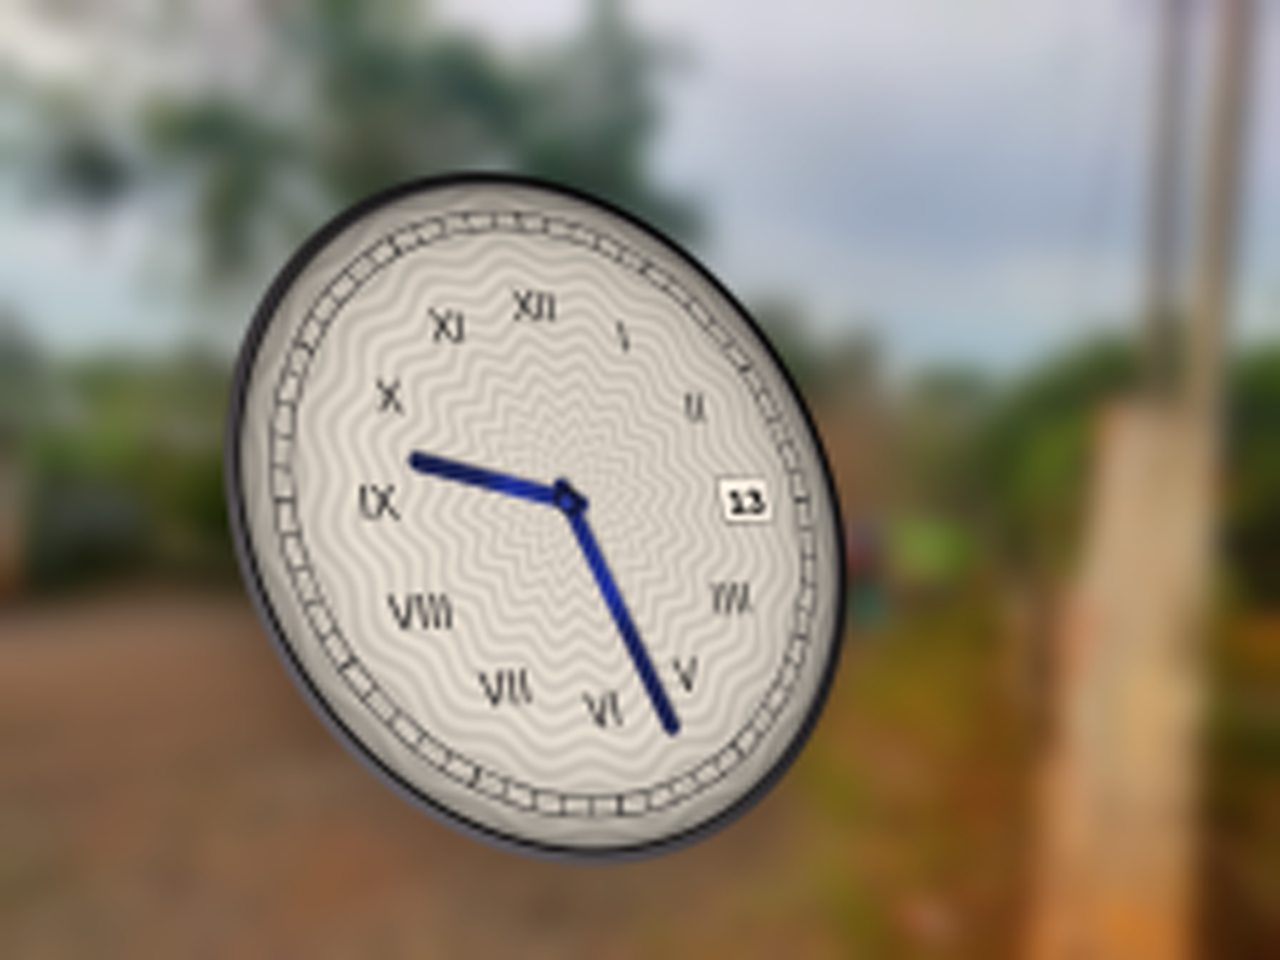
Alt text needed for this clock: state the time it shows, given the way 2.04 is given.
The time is 9.27
